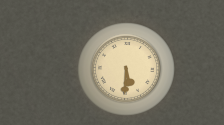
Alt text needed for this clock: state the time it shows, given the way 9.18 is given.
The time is 5.30
